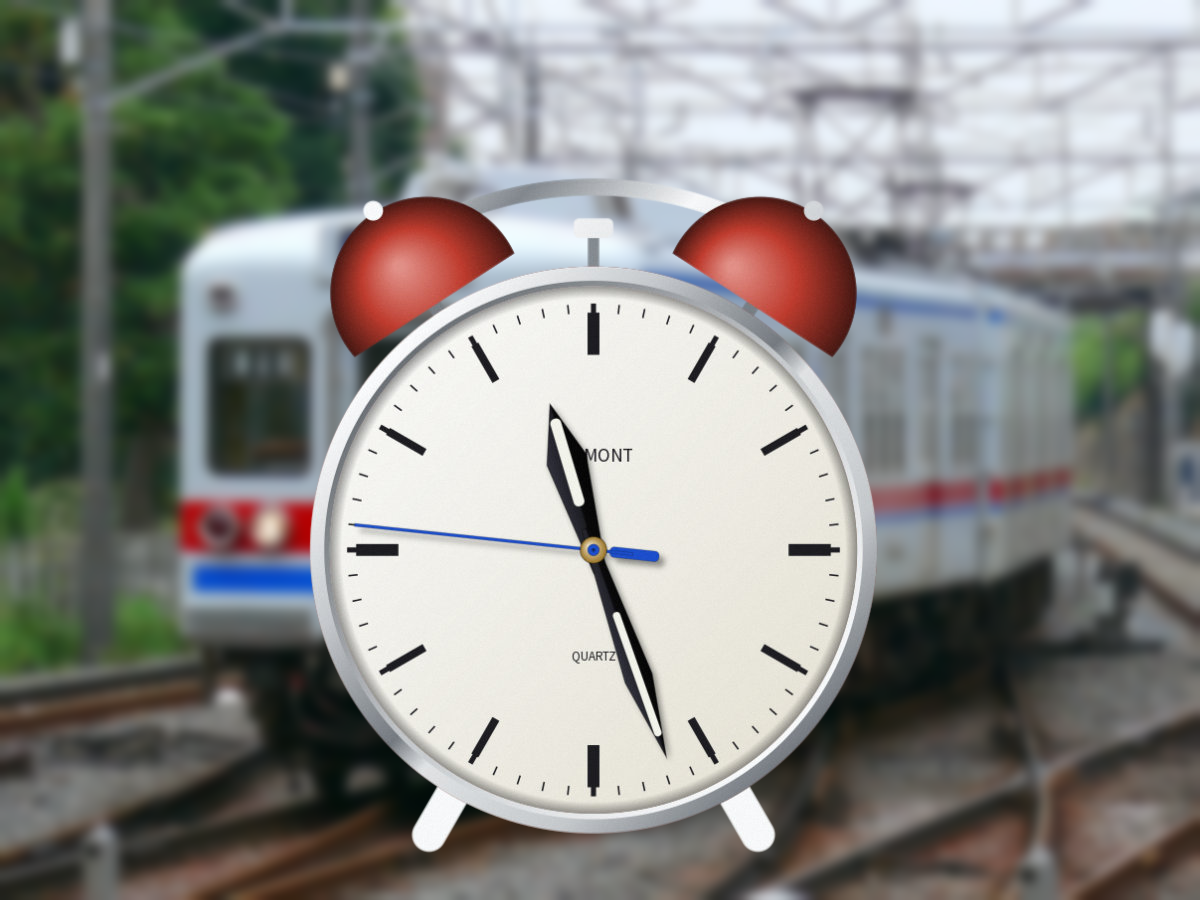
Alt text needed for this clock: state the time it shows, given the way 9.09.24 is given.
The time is 11.26.46
